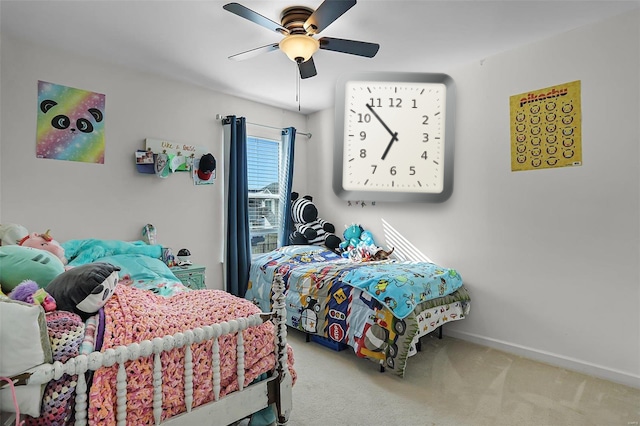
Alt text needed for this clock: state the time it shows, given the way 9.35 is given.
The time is 6.53
